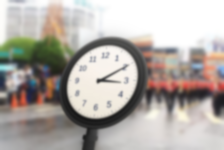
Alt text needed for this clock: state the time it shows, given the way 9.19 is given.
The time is 3.10
